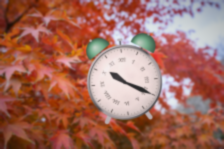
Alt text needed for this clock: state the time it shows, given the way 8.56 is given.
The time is 10.20
